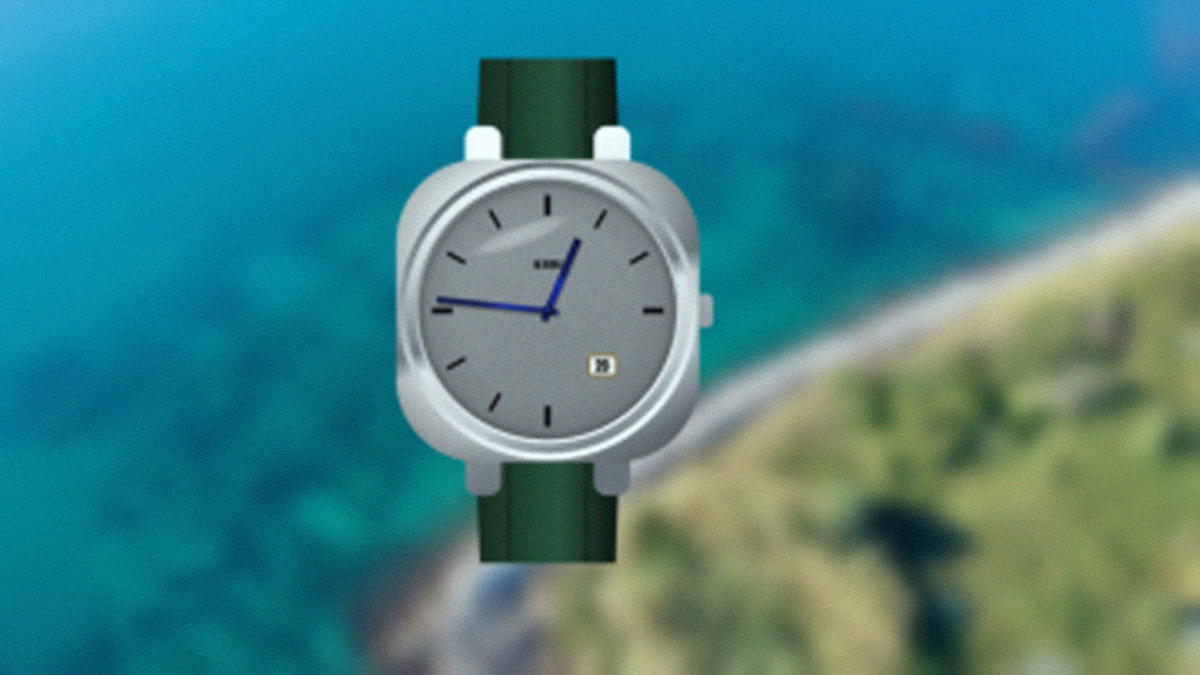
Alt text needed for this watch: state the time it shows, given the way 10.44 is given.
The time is 12.46
